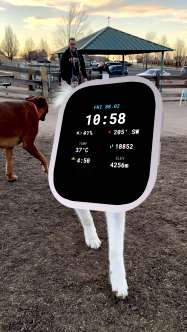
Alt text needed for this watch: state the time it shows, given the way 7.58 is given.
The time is 10.58
